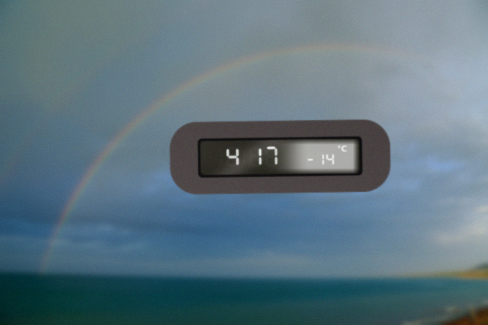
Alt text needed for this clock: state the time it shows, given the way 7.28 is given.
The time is 4.17
